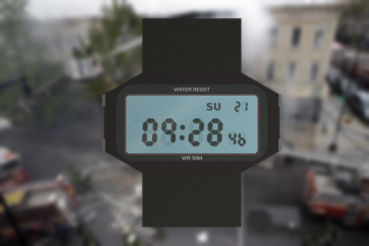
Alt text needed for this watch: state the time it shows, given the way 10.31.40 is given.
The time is 9.28.46
